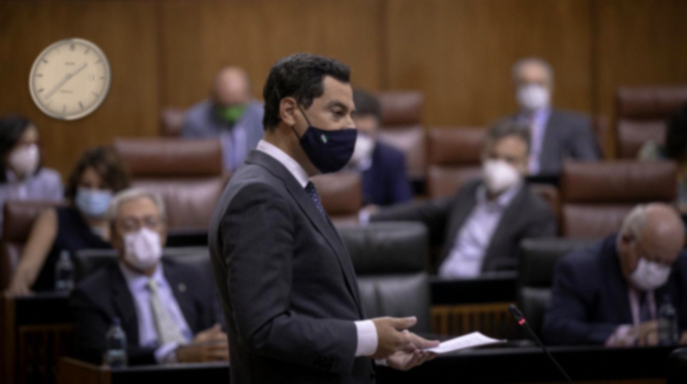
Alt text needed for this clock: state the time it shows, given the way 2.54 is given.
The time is 1.37
